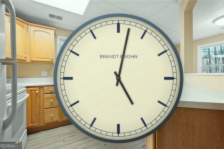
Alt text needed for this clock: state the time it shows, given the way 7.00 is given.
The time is 5.02
